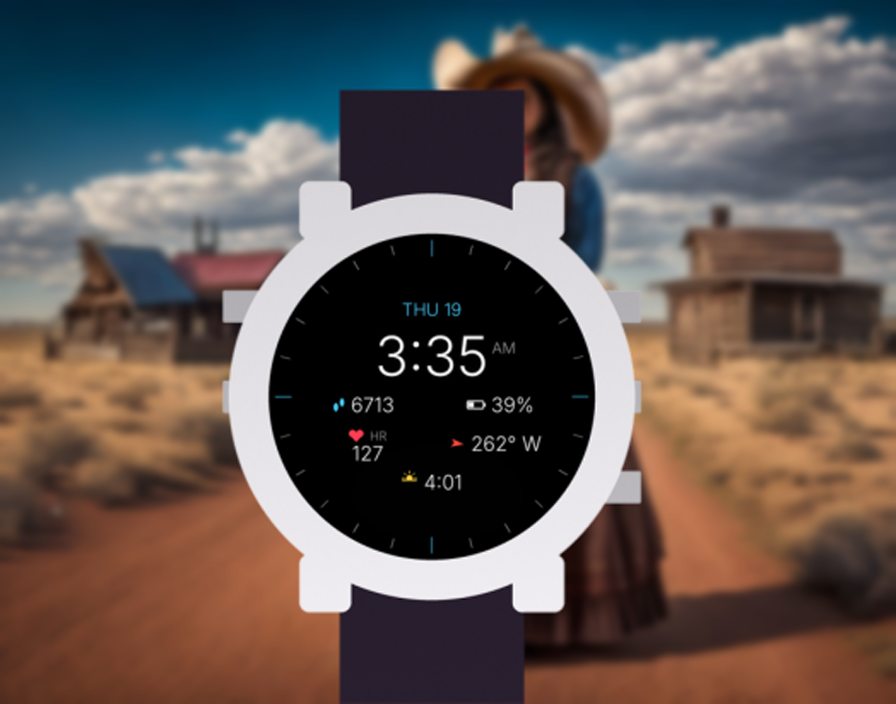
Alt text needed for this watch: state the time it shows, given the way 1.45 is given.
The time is 3.35
